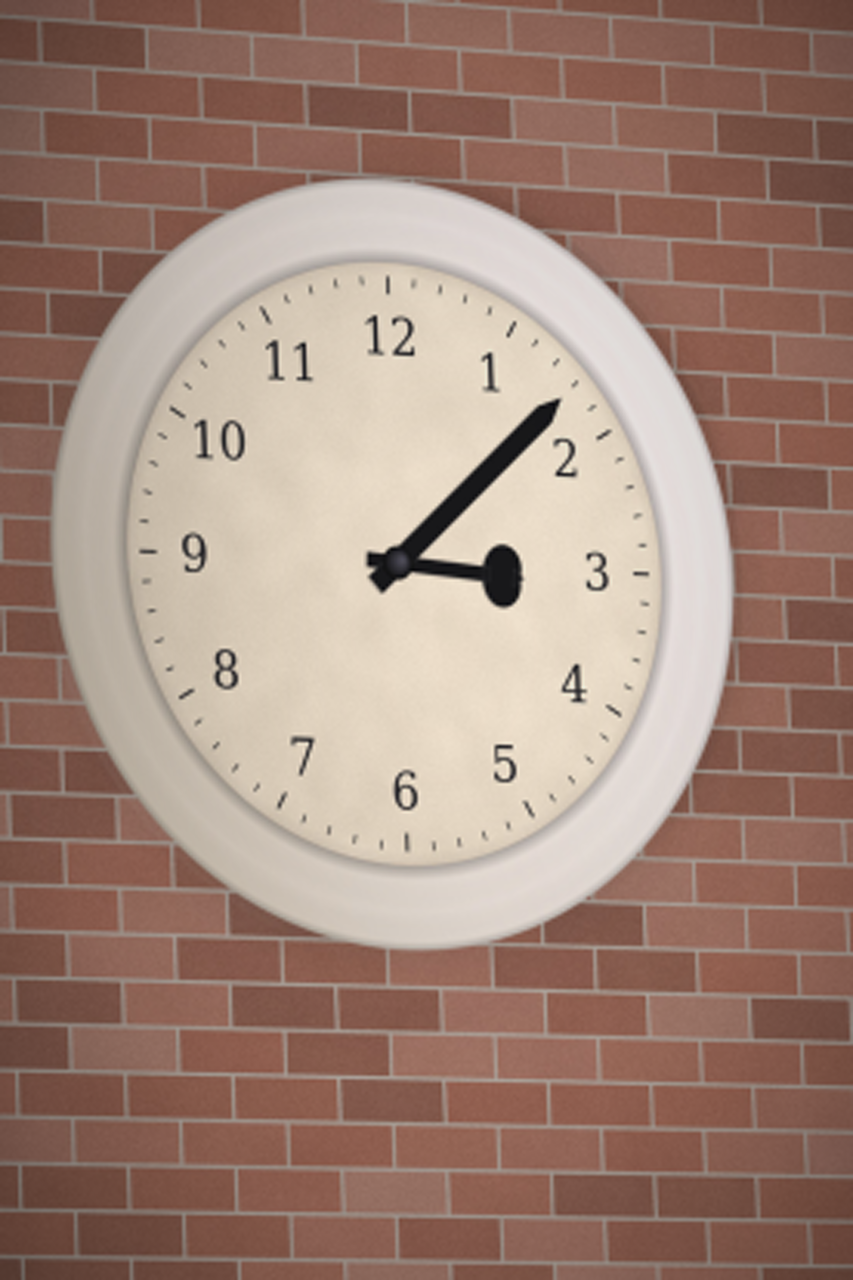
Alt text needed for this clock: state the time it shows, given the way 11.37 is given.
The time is 3.08
